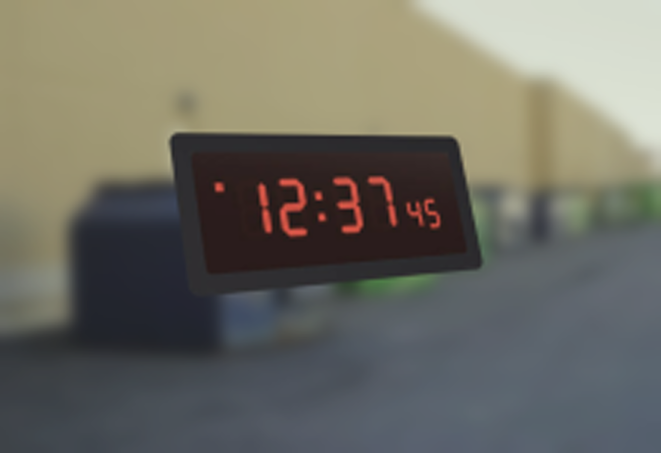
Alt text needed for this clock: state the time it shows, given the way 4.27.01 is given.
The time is 12.37.45
